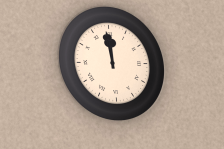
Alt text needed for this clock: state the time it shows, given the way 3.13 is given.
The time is 11.59
